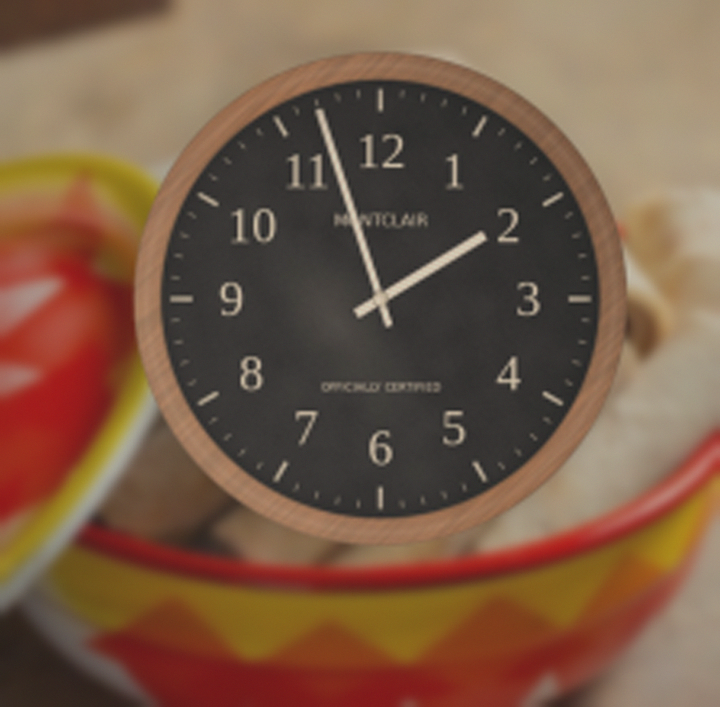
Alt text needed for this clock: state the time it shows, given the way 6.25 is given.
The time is 1.57
